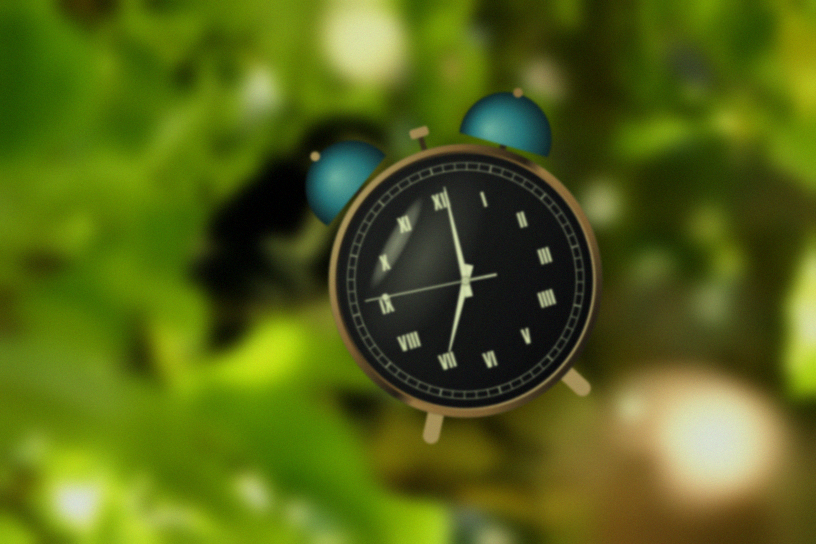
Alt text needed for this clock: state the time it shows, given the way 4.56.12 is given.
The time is 7.00.46
